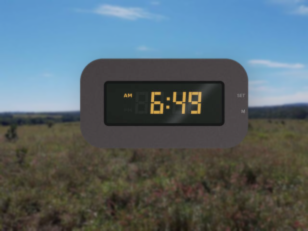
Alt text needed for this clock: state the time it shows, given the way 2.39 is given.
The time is 6.49
